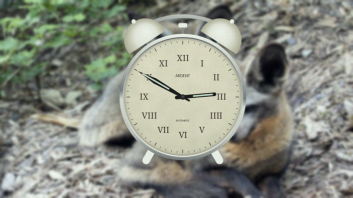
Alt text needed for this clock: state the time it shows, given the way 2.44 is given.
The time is 2.50
